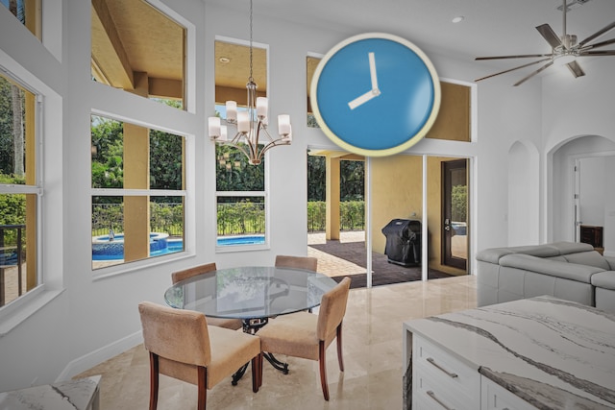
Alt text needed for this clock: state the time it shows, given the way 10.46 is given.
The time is 7.59
